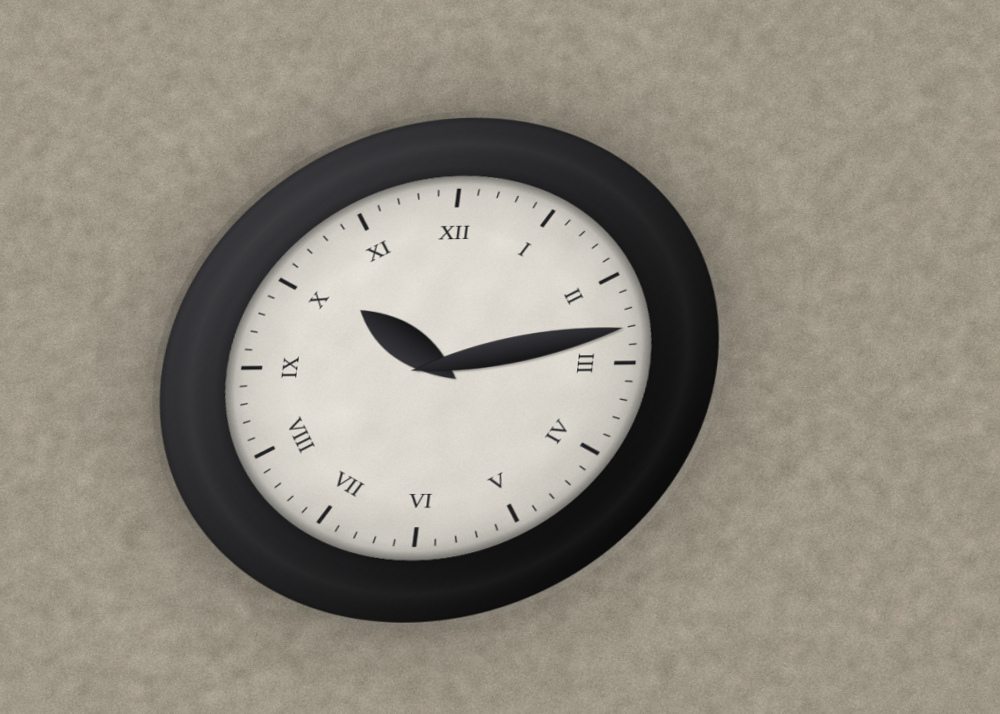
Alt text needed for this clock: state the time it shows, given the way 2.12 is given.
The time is 10.13
